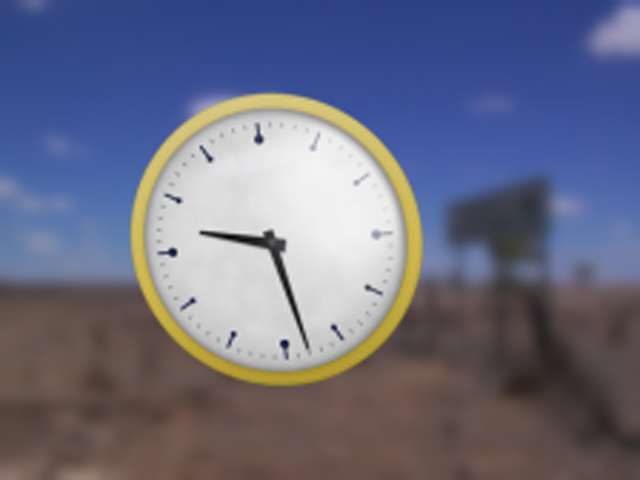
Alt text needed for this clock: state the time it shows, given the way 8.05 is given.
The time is 9.28
